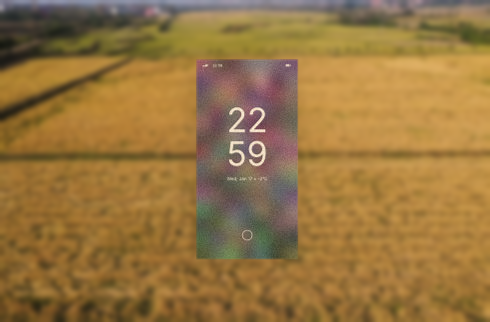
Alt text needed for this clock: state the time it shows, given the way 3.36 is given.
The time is 22.59
